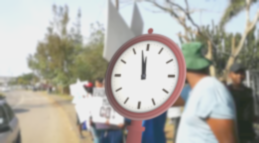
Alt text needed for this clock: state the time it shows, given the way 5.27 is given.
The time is 11.58
